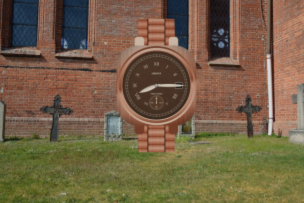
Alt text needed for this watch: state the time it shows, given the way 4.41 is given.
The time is 8.15
